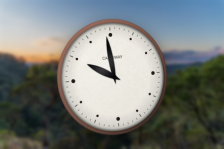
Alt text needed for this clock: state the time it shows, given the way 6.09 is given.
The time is 9.59
